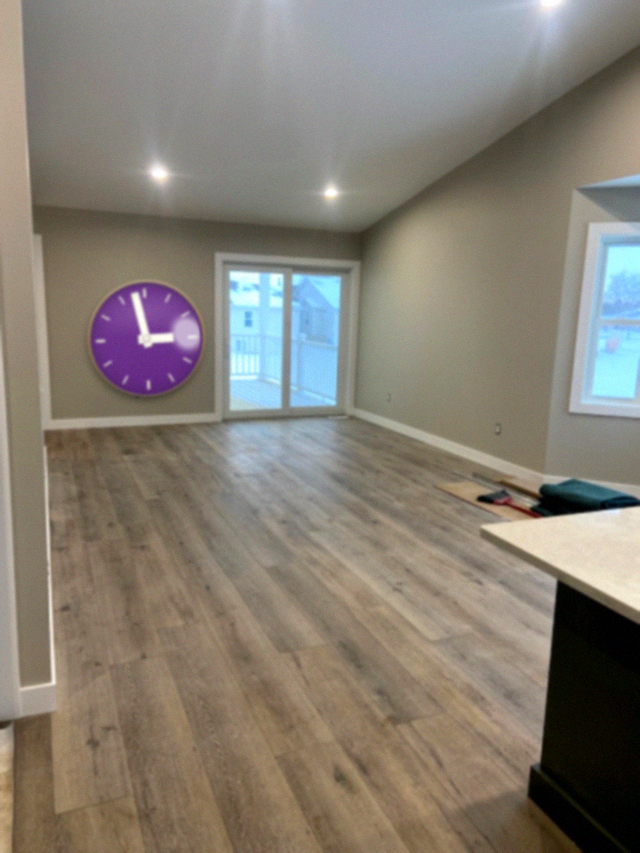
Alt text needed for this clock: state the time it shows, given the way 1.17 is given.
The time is 2.58
